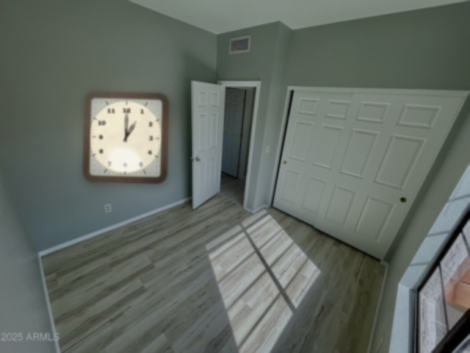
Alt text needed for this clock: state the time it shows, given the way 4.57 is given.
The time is 1.00
